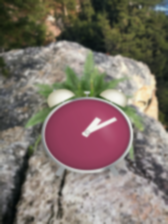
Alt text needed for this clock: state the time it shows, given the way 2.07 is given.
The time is 1.10
